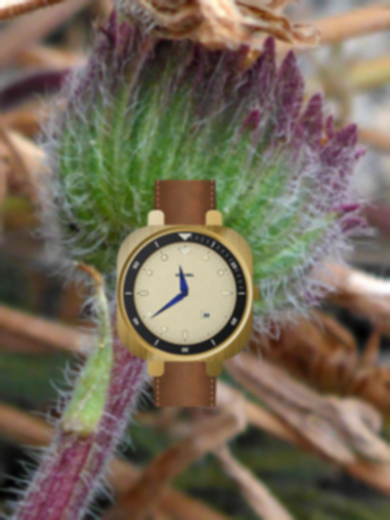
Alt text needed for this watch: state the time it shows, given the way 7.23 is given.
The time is 11.39
